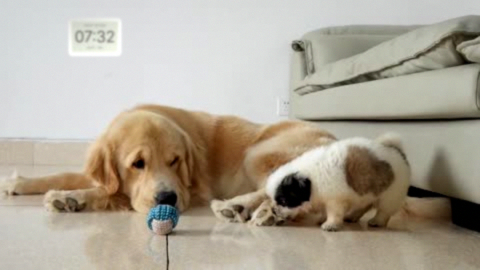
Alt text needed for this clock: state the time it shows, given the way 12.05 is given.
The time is 7.32
